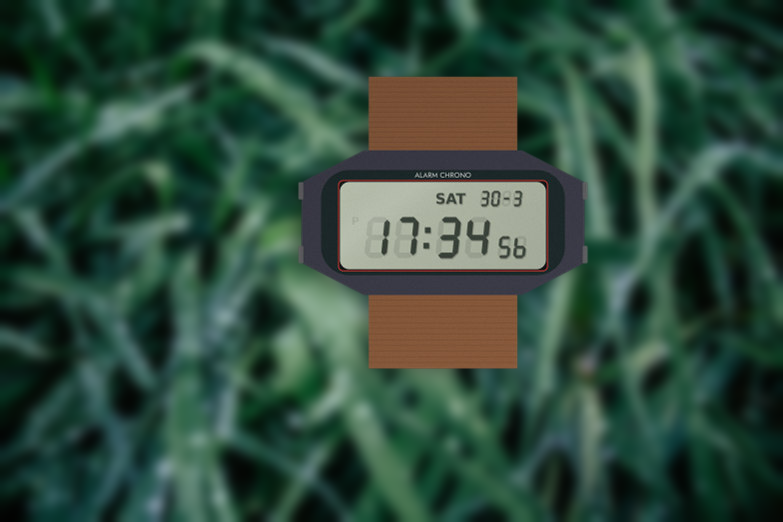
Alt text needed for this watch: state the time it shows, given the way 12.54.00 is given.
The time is 17.34.56
